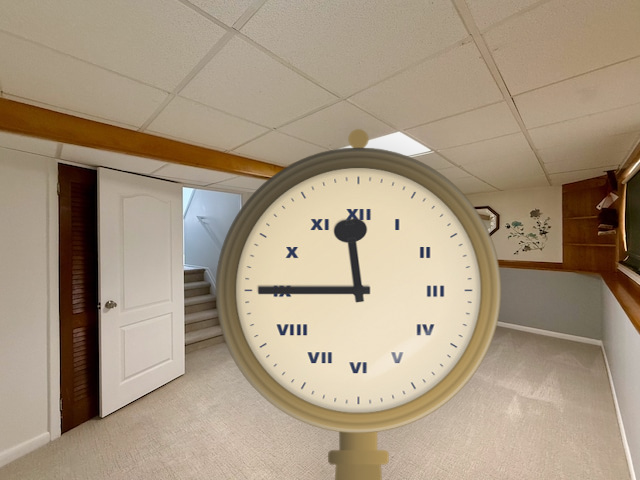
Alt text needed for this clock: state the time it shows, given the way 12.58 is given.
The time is 11.45
